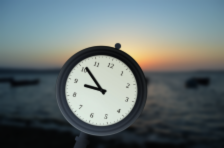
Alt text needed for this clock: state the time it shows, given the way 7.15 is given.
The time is 8.51
